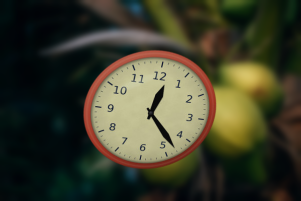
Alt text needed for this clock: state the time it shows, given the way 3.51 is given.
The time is 12.23
